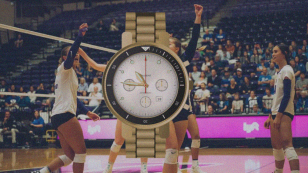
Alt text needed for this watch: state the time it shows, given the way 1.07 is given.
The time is 10.46
